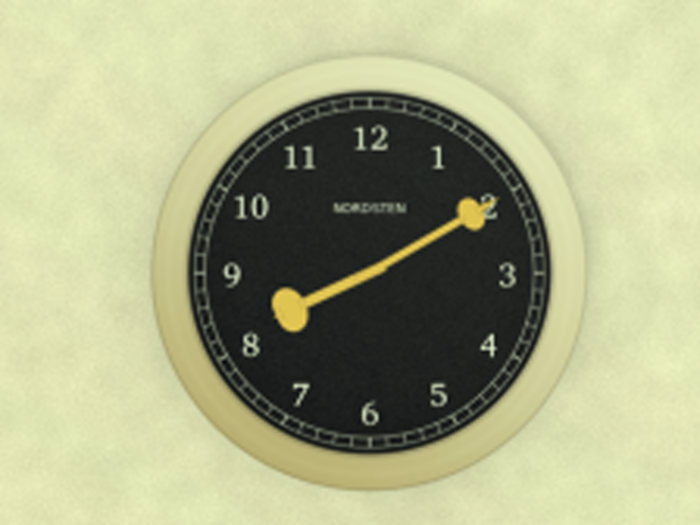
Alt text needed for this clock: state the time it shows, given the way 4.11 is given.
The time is 8.10
